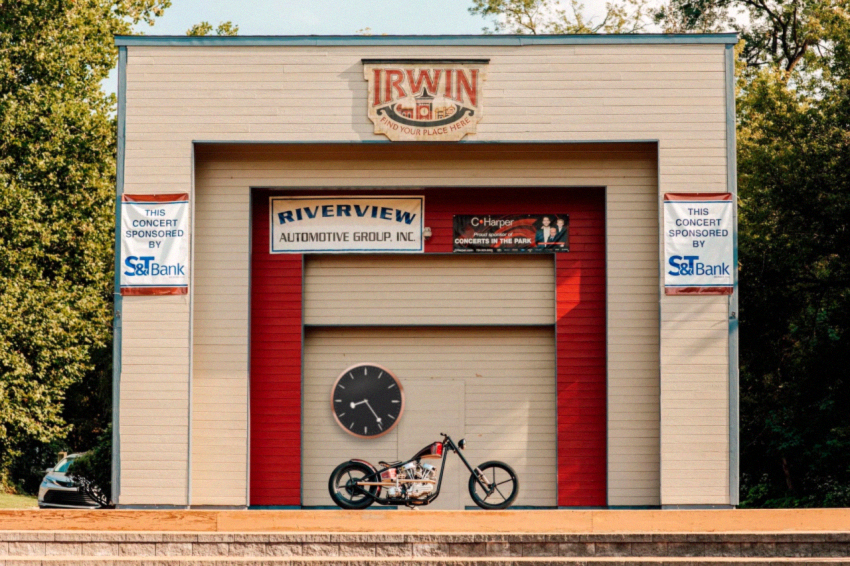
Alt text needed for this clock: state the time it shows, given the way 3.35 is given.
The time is 8.24
